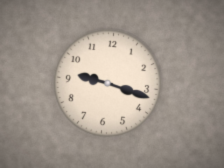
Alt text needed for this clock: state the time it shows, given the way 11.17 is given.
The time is 9.17
